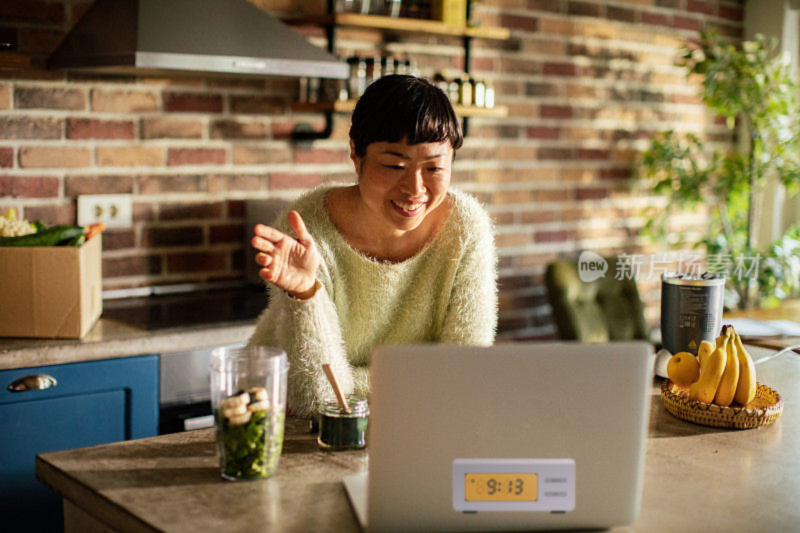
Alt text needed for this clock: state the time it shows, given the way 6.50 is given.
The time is 9.13
